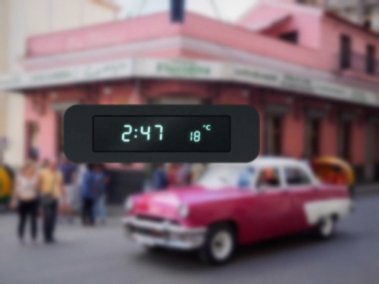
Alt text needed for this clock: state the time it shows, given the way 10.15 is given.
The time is 2.47
